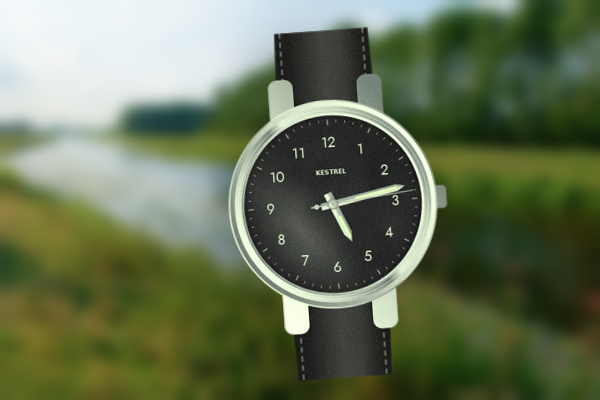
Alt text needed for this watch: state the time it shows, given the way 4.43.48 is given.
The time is 5.13.14
